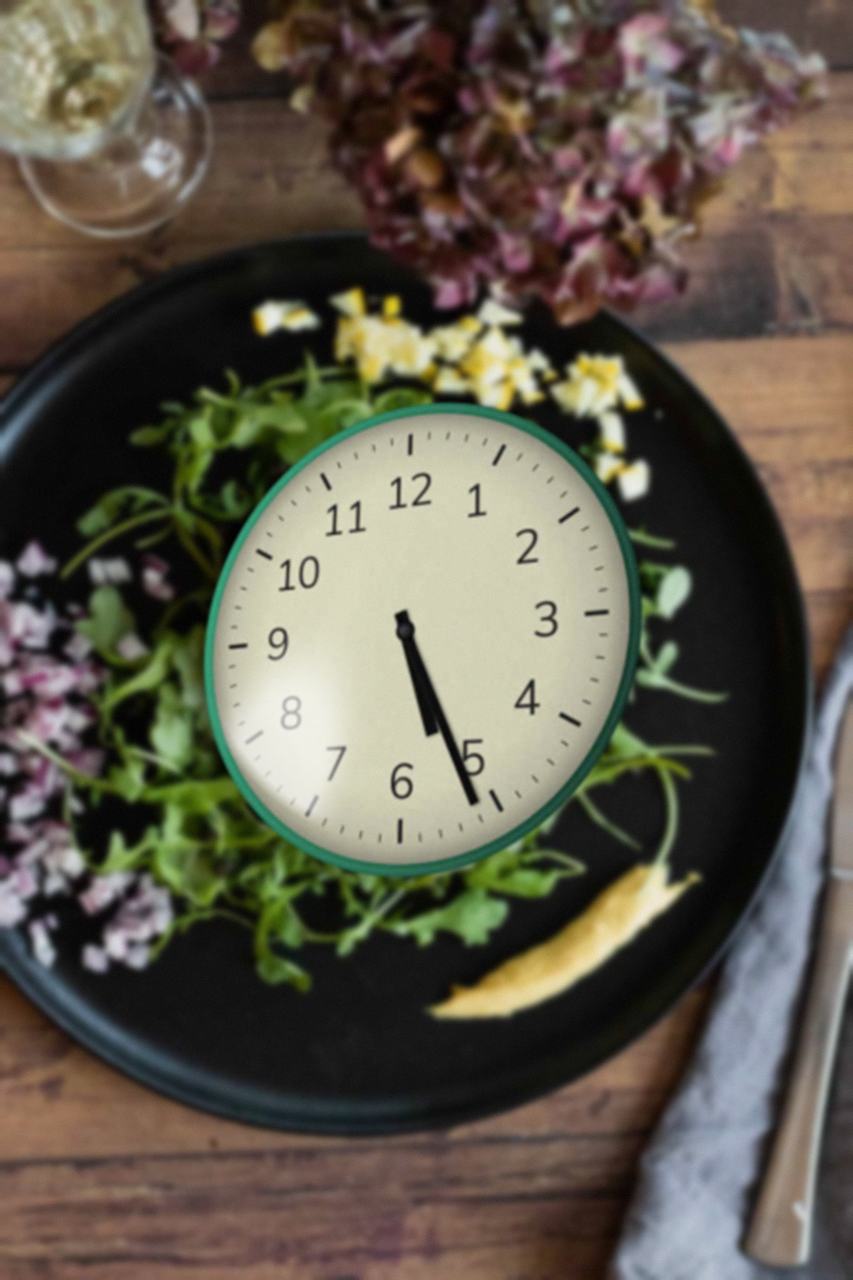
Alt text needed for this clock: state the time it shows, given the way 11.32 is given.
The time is 5.26
